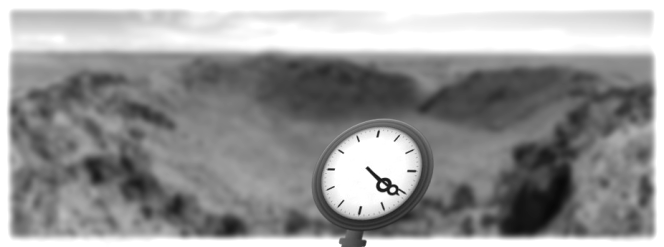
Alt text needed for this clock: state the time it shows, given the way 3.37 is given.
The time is 4.21
